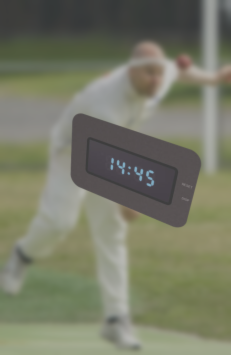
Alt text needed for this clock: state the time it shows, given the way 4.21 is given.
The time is 14.45
